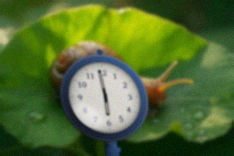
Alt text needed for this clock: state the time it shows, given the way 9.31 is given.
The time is 5.59
